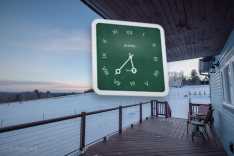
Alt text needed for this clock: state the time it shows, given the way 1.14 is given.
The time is 5.37
